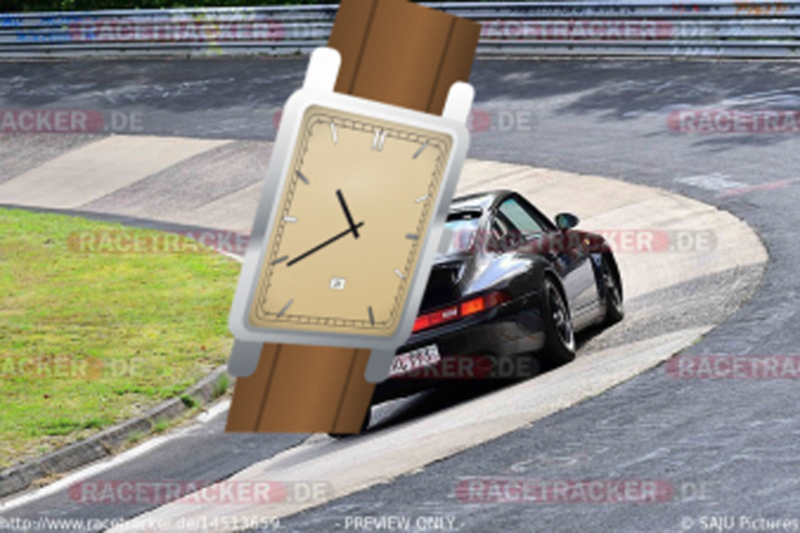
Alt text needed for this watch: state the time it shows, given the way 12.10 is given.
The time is 10.39
